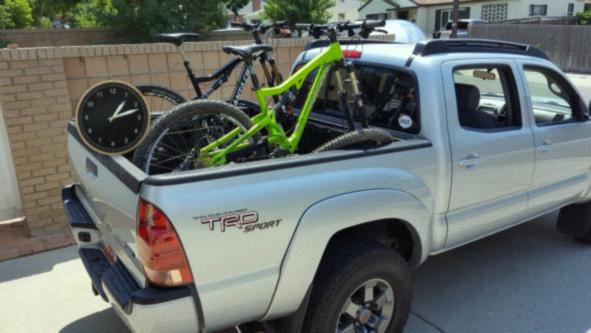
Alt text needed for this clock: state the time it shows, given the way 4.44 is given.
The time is 1.12
